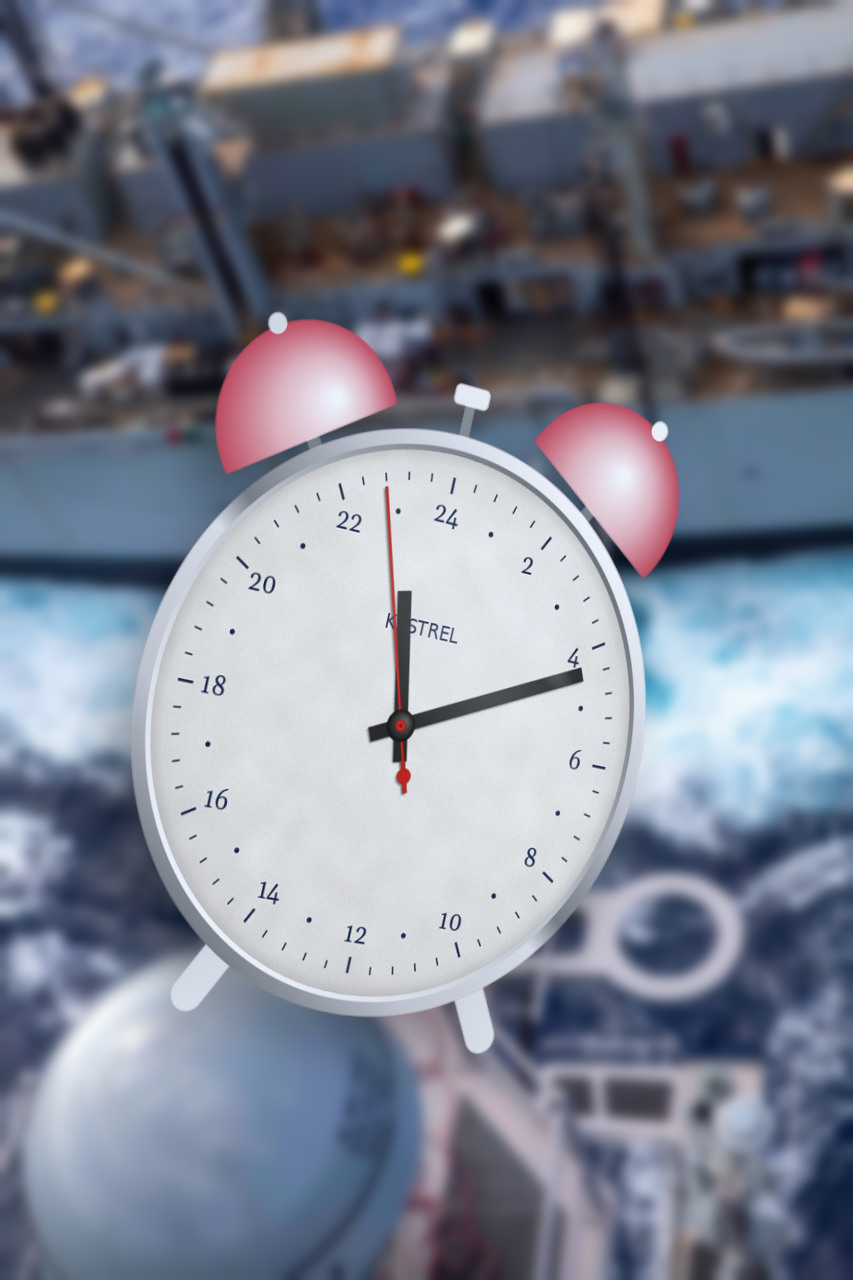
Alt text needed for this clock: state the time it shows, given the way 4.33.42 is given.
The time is 23.10.57
